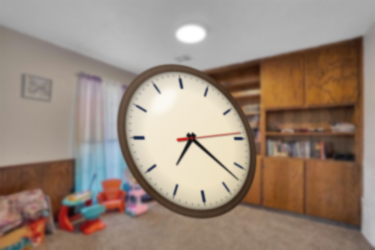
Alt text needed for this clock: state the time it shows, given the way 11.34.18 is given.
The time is 7.22.14
